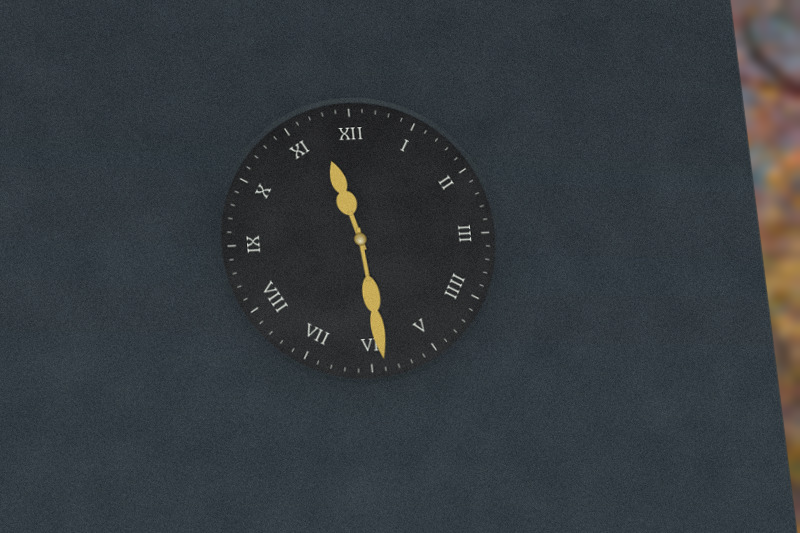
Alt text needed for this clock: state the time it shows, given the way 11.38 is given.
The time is 11.29
